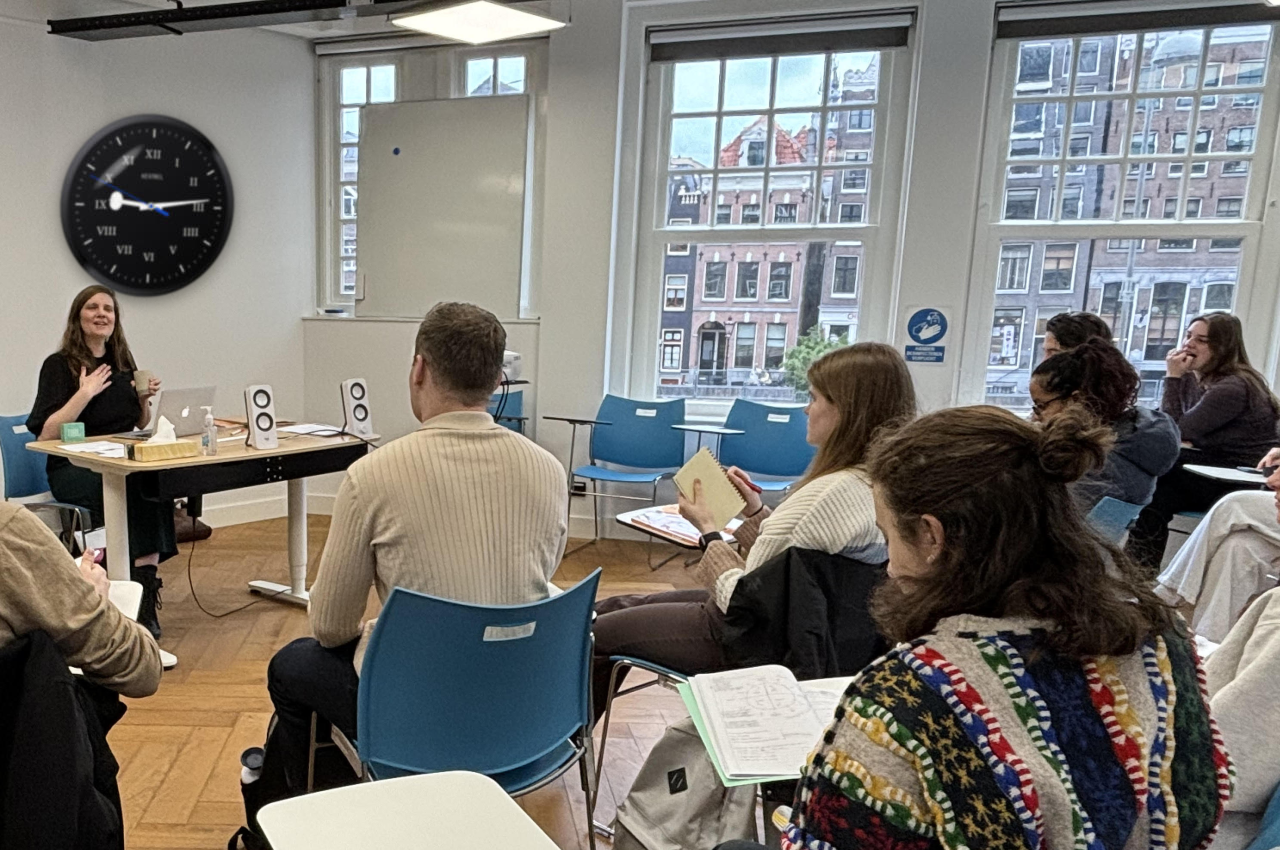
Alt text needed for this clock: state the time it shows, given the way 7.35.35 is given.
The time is 9.13.49
